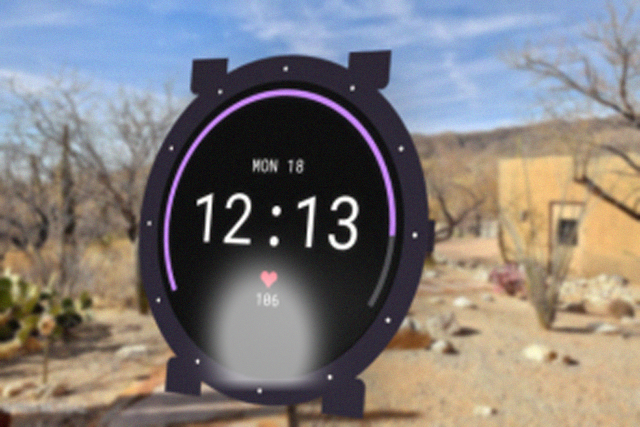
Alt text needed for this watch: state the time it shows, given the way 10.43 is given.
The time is 12.13
